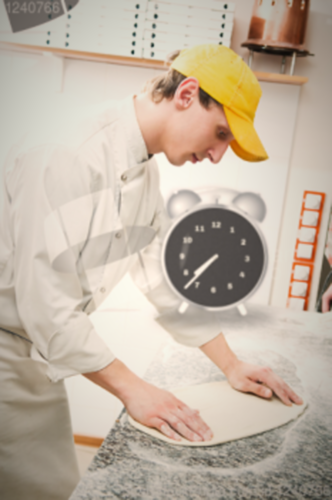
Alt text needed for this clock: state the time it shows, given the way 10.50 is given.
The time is 7.37
